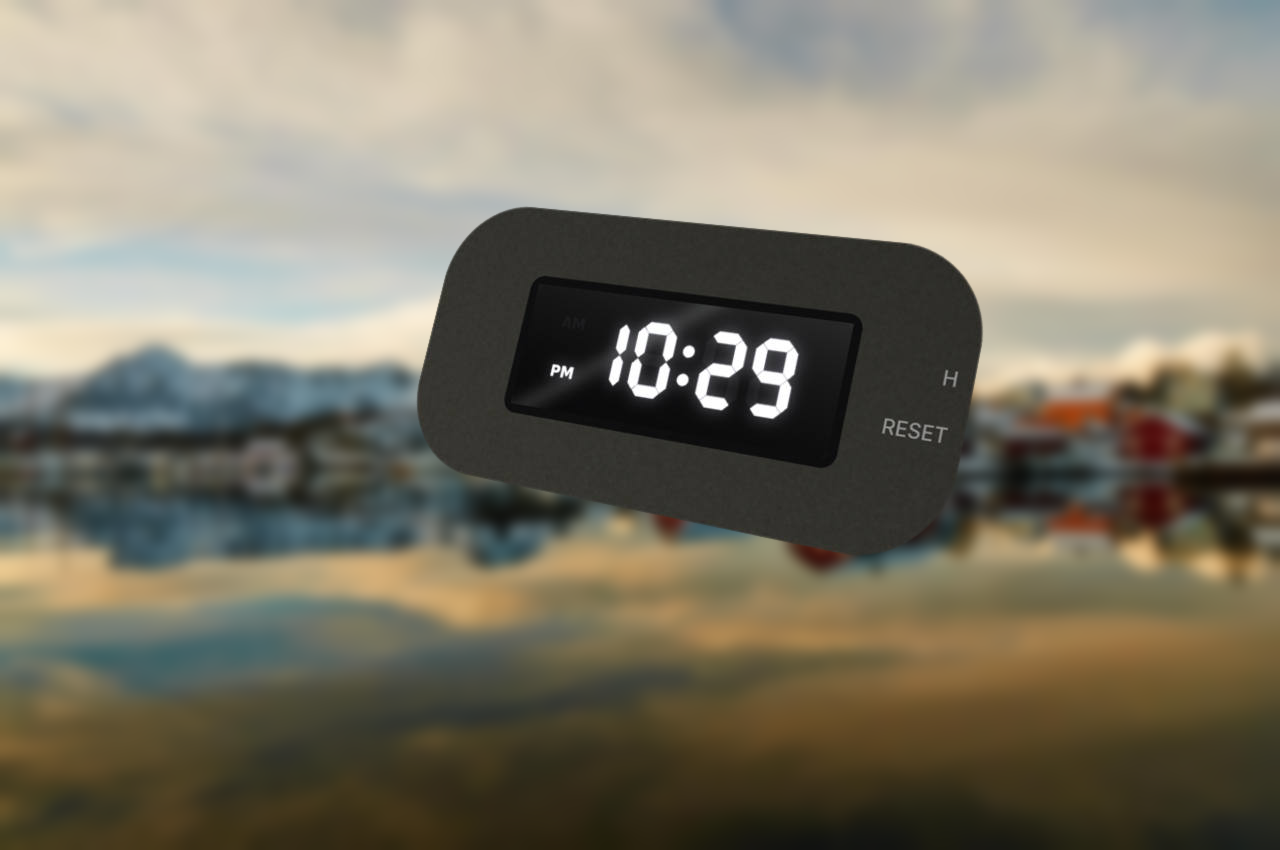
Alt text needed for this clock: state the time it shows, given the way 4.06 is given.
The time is 10.29
